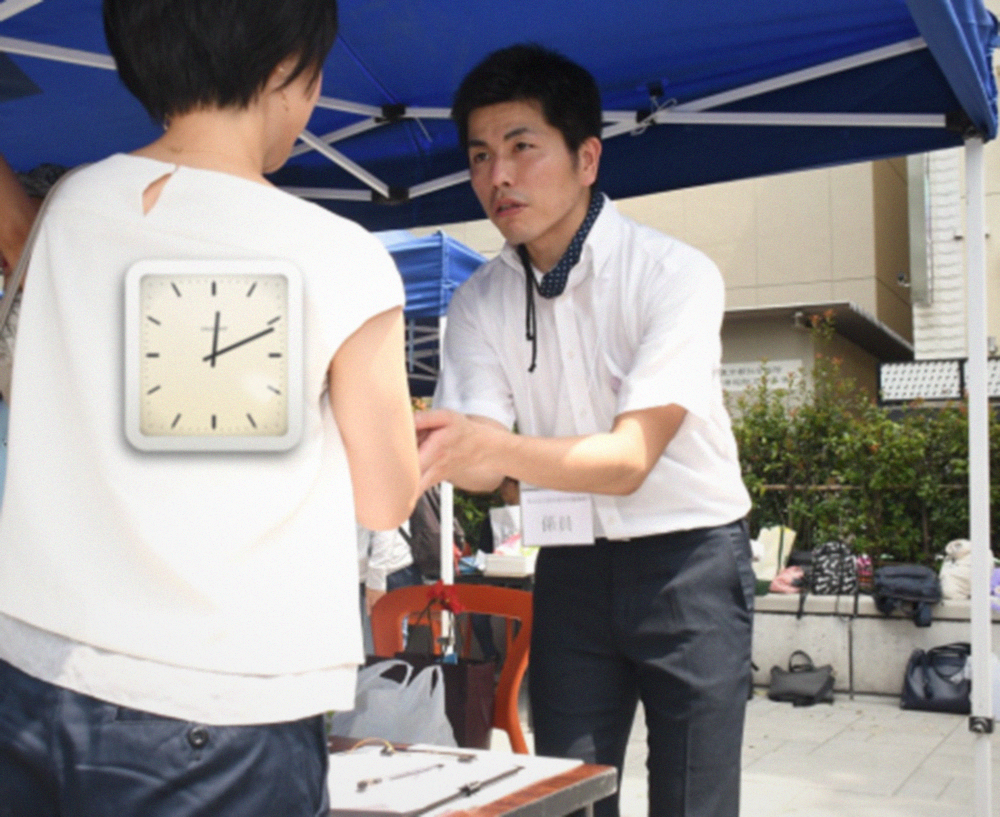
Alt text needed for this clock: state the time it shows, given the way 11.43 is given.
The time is 12.11
